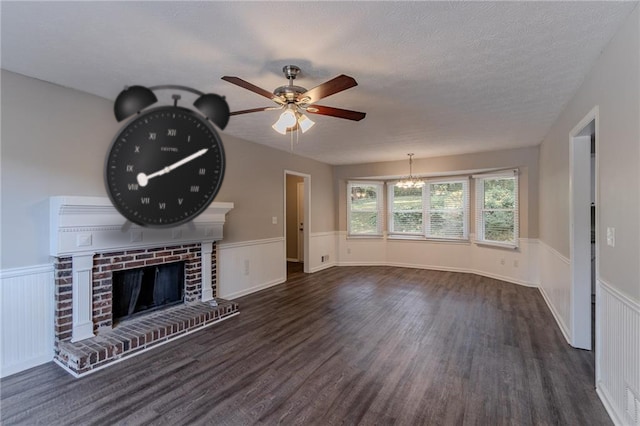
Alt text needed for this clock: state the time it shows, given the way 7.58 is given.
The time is 8.10
